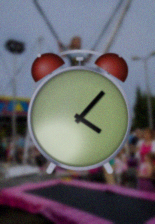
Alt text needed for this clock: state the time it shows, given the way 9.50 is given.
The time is 4.07
